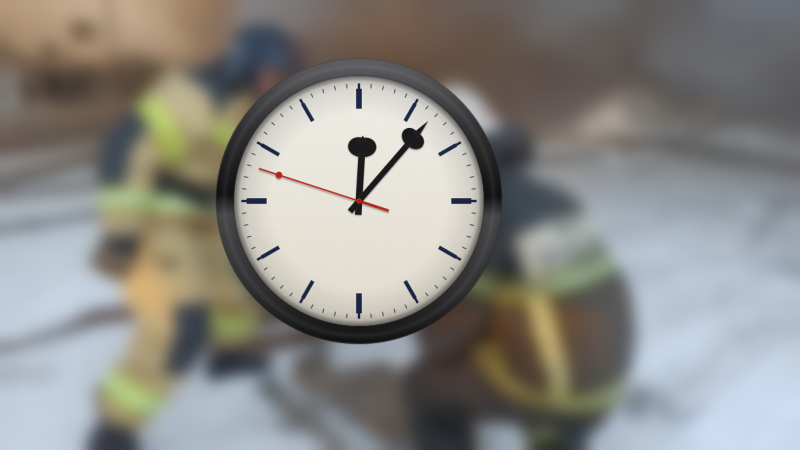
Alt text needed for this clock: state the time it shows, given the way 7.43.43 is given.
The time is 12.06.48
